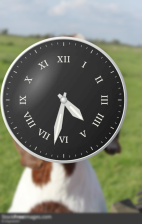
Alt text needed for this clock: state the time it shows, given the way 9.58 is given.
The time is 4.32
